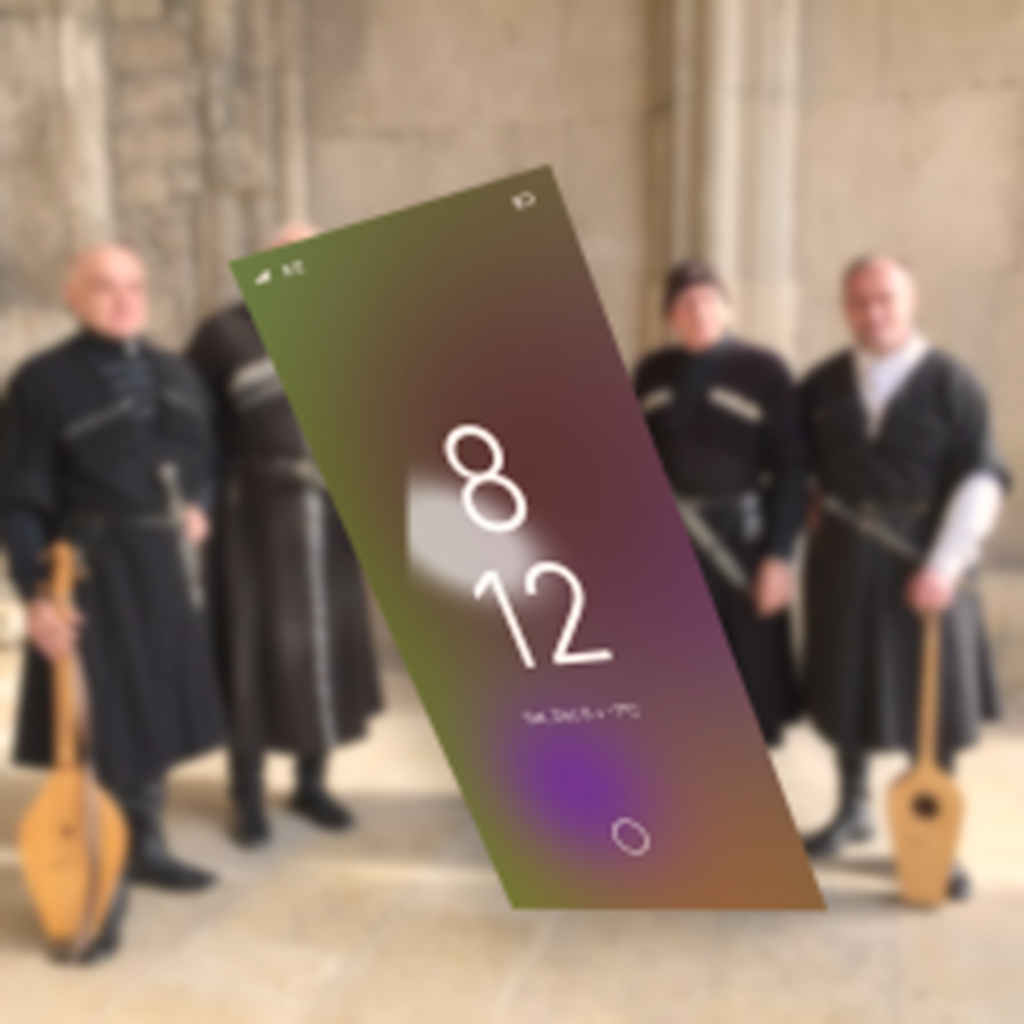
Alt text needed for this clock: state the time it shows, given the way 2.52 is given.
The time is 8.12
